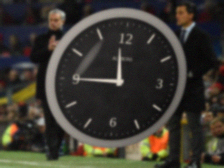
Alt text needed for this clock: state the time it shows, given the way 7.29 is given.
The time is 11.45
